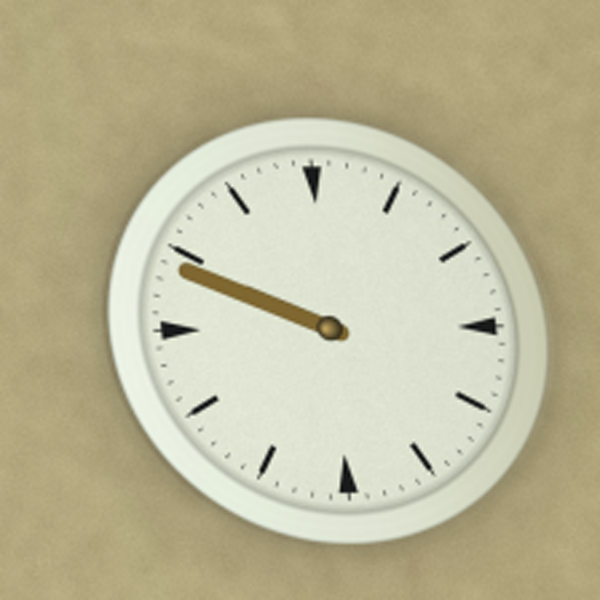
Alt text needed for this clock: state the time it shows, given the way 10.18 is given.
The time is 9.49
